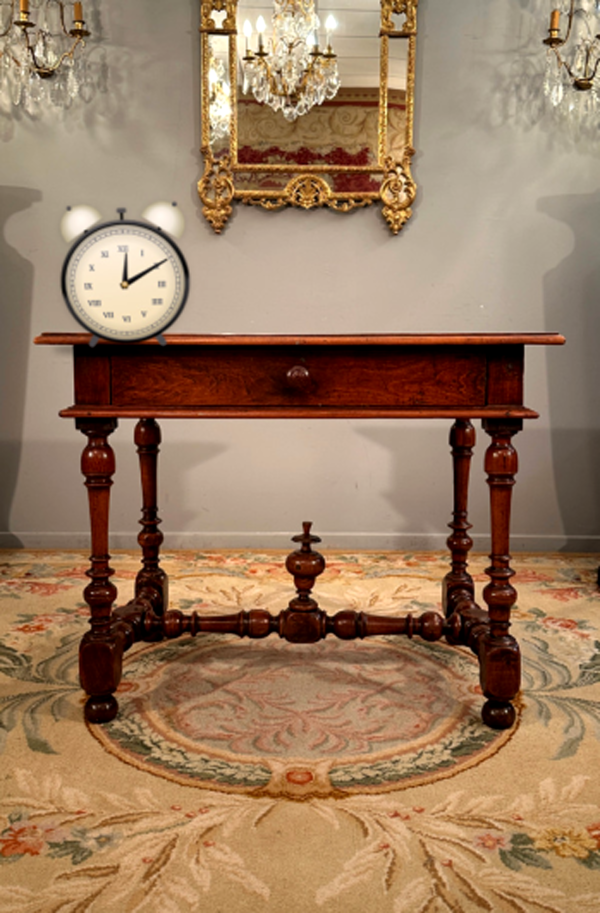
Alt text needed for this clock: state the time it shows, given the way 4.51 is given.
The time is 12.10
